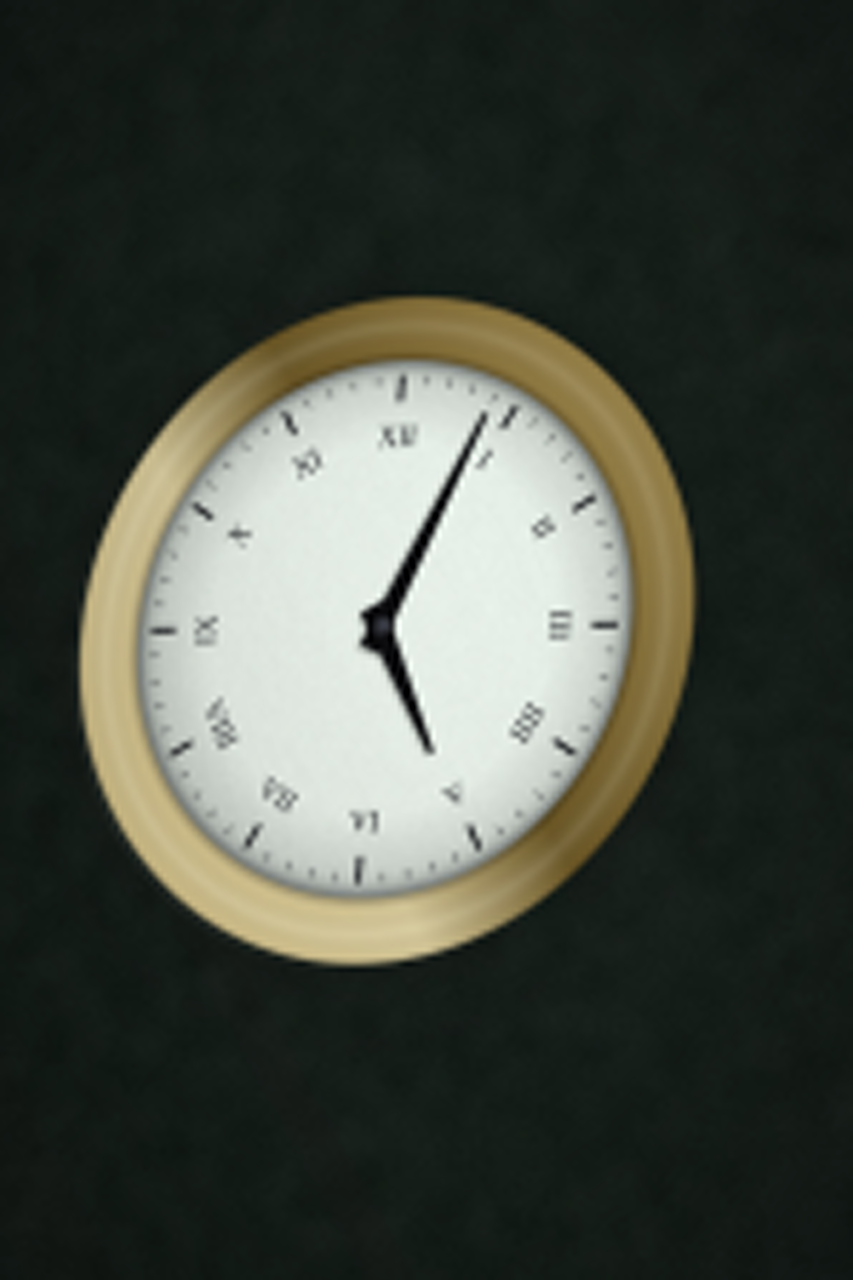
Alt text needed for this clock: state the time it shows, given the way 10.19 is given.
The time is 5.04
